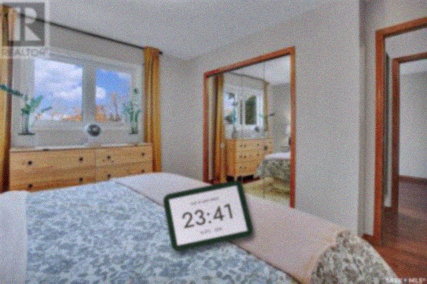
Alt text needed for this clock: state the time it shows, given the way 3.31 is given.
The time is 23.41
